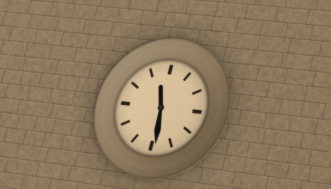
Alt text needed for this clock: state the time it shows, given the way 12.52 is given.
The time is 11.29
